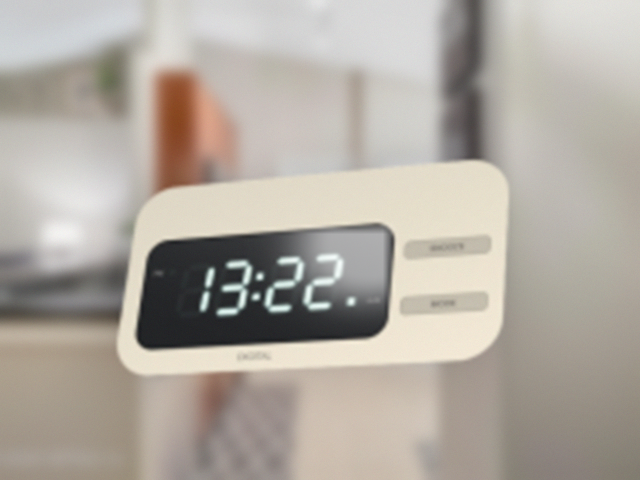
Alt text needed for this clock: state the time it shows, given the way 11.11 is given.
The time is 13.22
